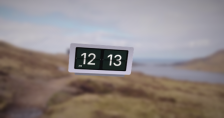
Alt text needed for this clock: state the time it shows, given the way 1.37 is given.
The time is 12.13
